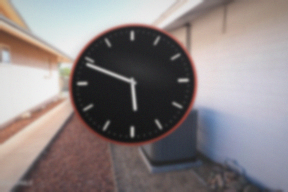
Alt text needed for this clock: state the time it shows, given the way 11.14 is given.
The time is 5.49
